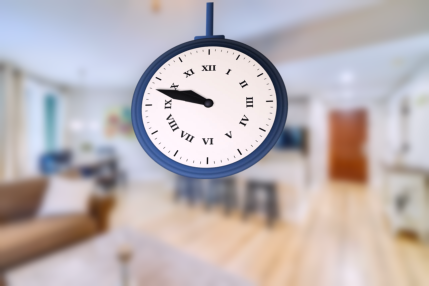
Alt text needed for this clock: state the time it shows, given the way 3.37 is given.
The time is 9.48
